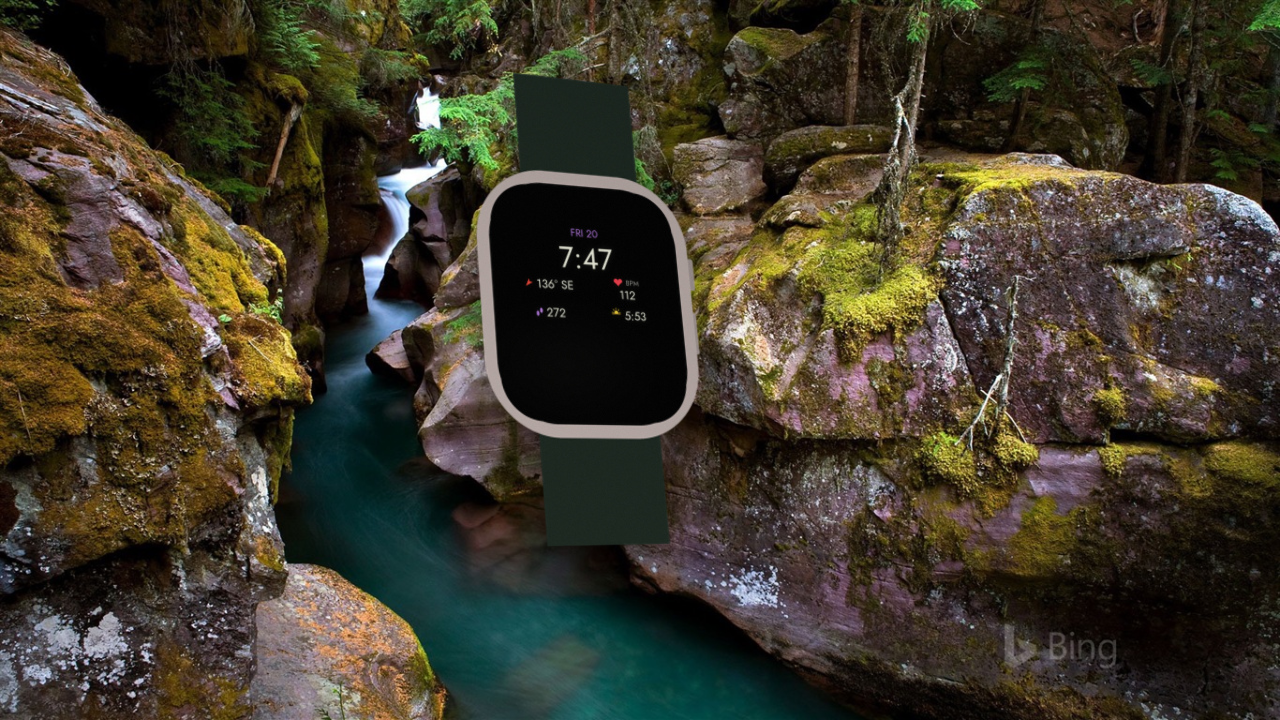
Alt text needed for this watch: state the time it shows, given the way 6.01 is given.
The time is 7.47
